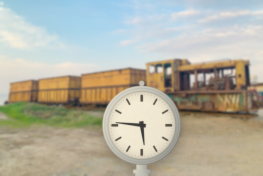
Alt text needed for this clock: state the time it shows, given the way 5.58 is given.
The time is 5.46
